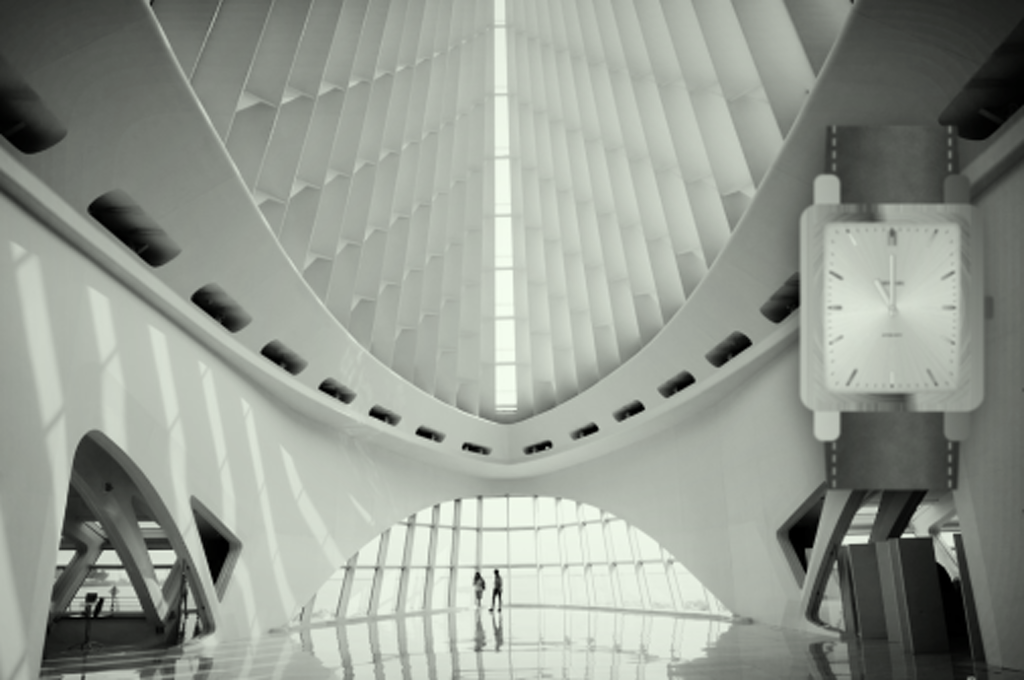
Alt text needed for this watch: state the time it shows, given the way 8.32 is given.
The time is 11.00
